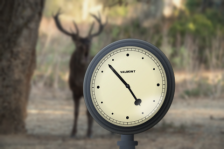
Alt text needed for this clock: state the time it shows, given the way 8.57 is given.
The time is 4.53
